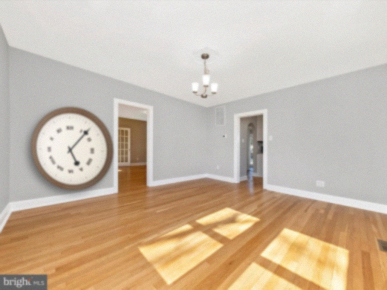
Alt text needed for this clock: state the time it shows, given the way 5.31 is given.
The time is 5.07
